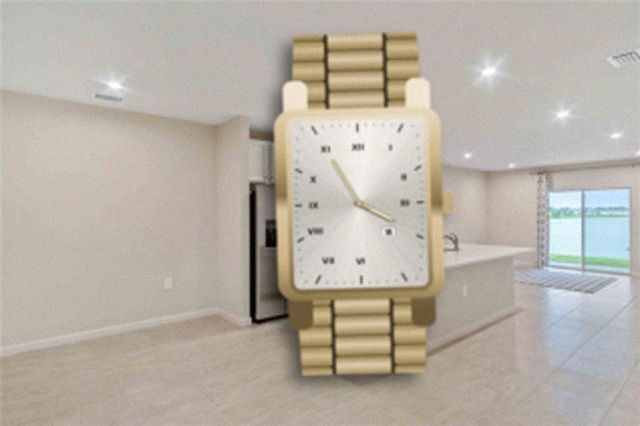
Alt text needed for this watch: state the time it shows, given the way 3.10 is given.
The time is 3.55
